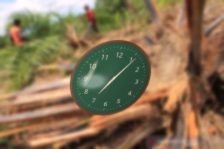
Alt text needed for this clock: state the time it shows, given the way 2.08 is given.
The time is 7.06
